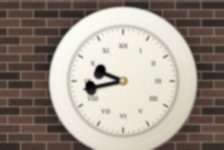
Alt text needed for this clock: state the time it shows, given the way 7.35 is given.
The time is 9.43
